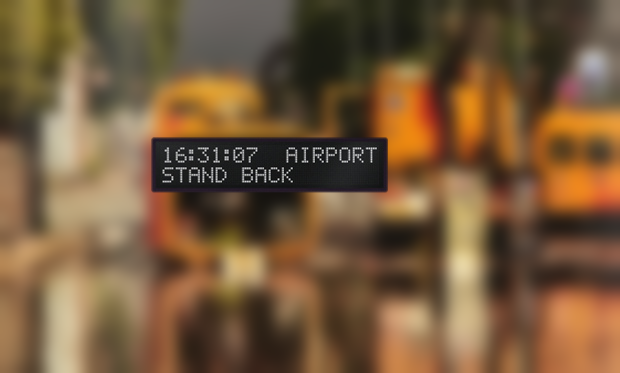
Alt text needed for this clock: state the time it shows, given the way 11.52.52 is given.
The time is 16.31.07
